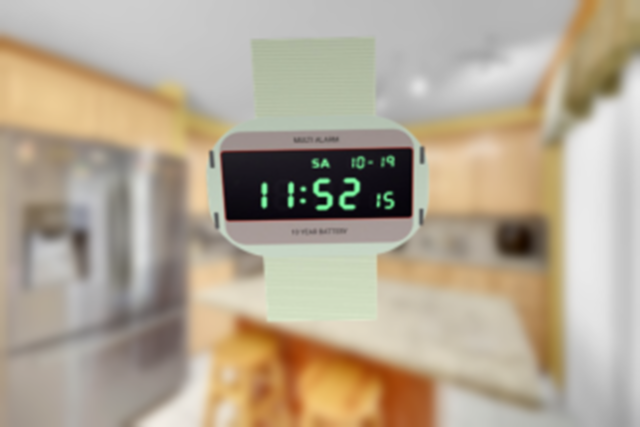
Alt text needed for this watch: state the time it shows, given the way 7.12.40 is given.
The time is 11.52.15
